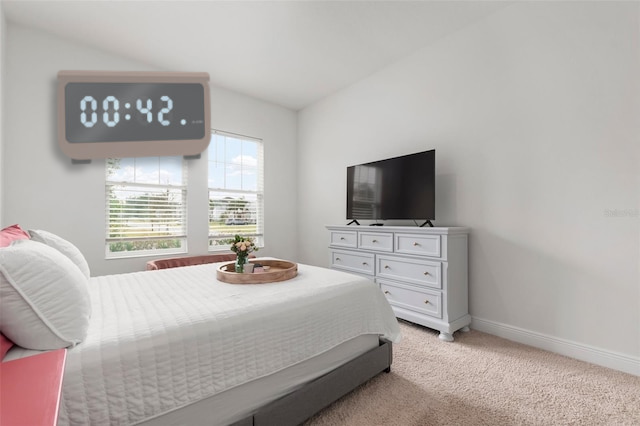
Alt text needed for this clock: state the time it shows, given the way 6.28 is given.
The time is 0.42
